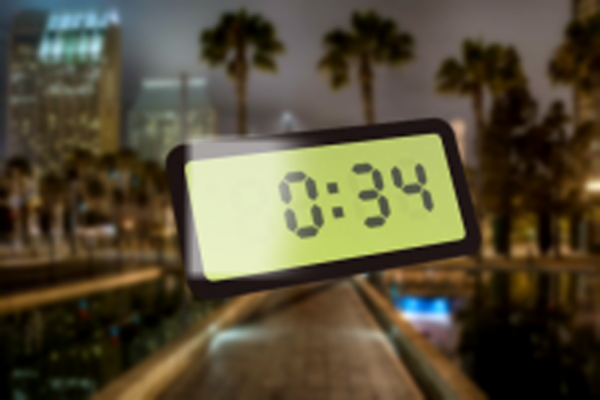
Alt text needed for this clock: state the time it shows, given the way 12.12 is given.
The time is 0.34
